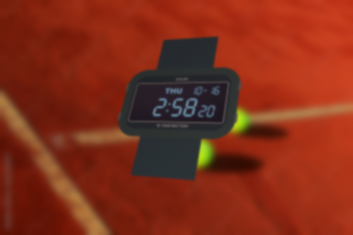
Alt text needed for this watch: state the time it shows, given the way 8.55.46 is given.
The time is 2.58.20
